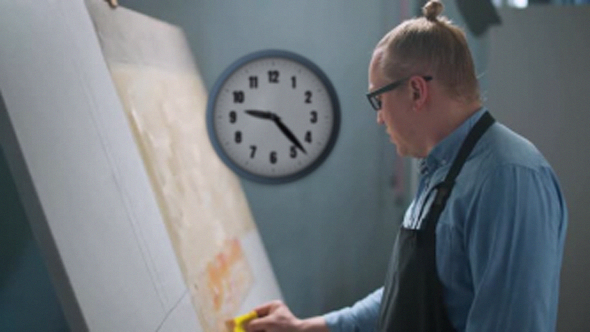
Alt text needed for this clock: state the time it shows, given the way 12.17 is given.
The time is 9.23
